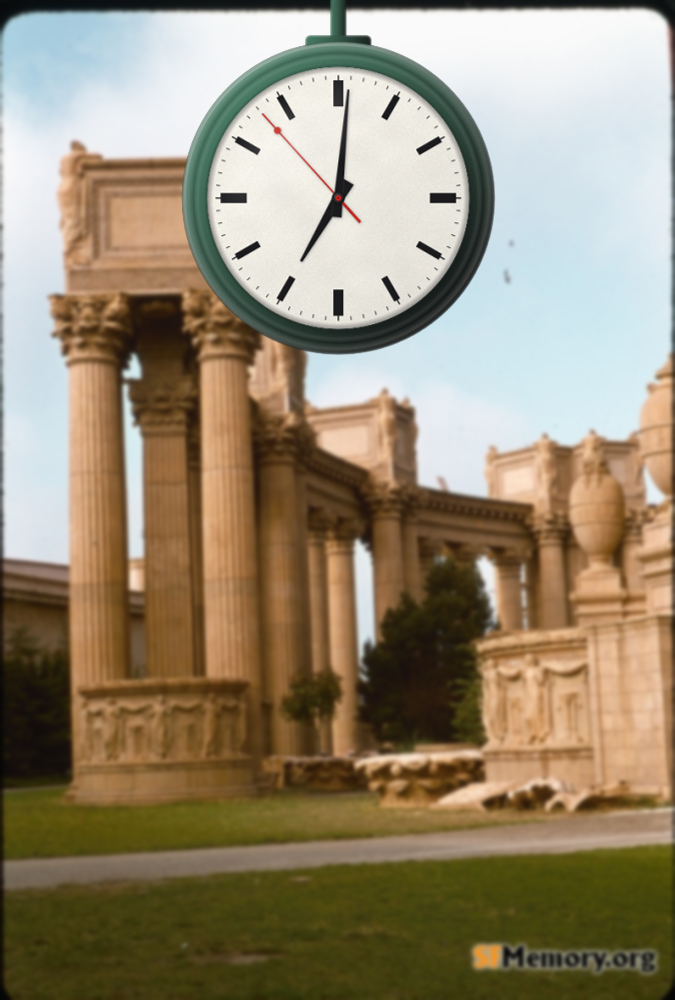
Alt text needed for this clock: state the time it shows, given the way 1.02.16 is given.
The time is 7.00.53
